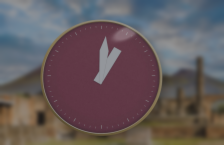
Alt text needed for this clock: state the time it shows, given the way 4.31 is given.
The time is 1.01
